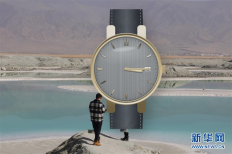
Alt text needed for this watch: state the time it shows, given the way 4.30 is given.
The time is 3.15
